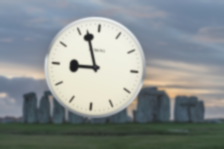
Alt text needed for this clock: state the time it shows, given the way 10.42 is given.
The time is 8.57
